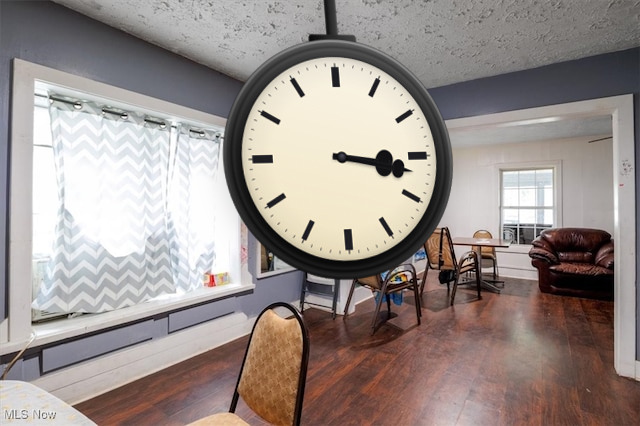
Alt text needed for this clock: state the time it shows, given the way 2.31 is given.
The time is 3.17
